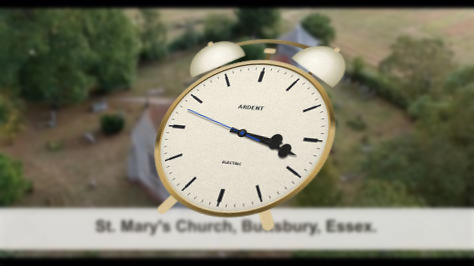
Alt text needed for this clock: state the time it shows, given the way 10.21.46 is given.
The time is 3.17.48
